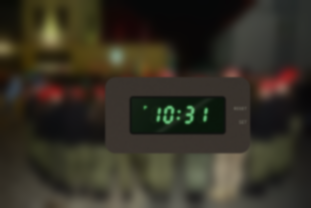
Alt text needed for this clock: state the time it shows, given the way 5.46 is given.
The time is 10.31
